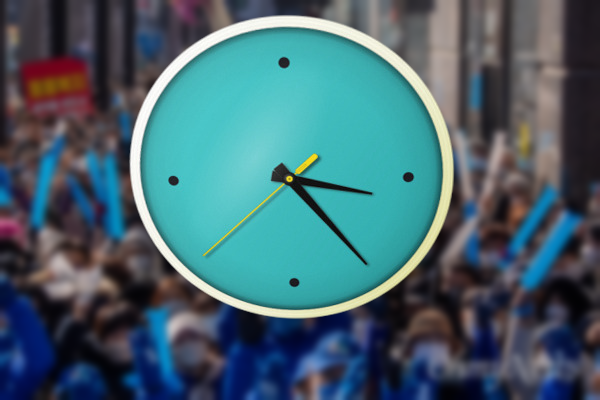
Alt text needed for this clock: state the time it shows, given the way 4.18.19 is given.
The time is 3.23.38
